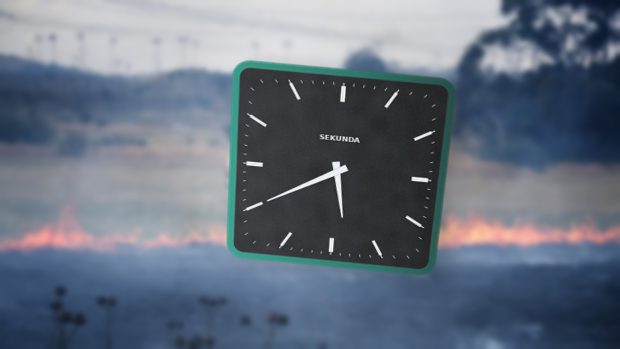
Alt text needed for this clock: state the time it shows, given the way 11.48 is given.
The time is 5.40
